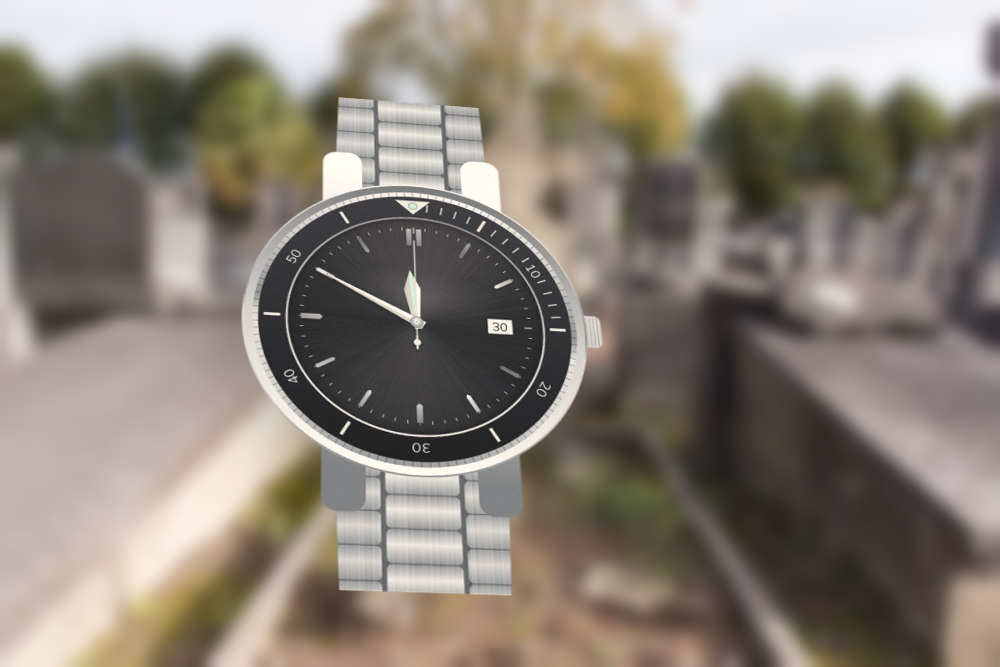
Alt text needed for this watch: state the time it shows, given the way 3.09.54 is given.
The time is 11.50.00
